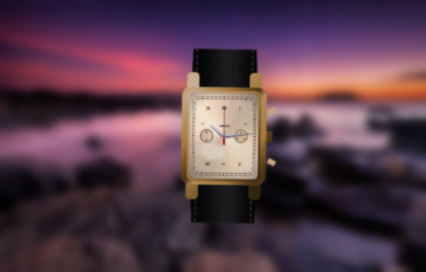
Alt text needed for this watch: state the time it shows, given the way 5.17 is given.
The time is 10.14
